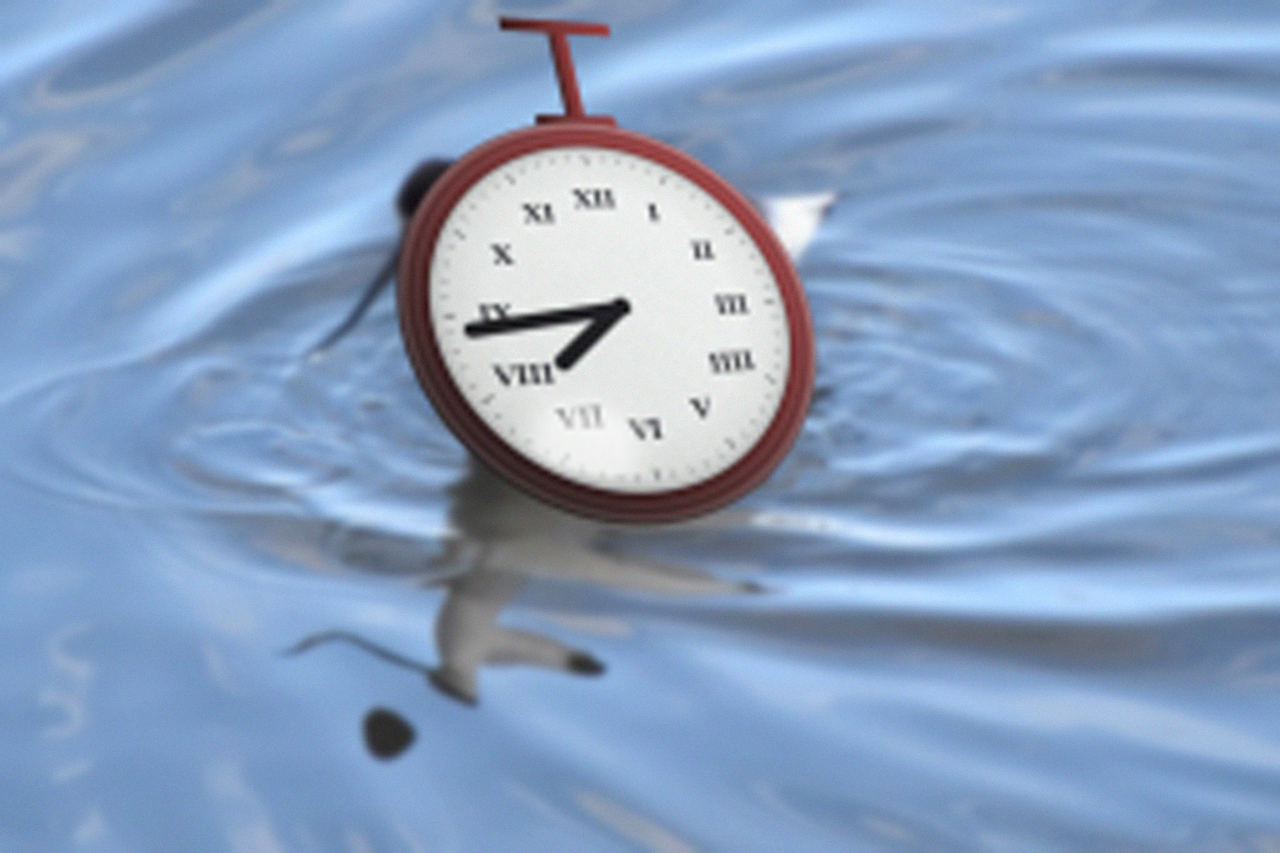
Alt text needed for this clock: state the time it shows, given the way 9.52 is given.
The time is 7.44
